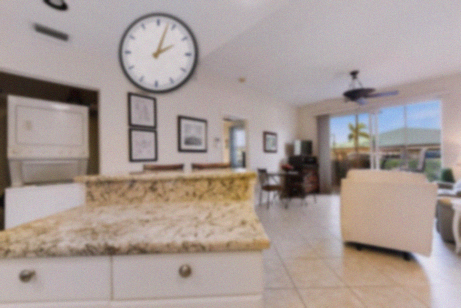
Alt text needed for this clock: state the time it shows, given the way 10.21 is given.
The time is 2.03
